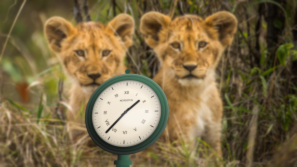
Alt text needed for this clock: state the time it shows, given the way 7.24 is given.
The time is 1.37
